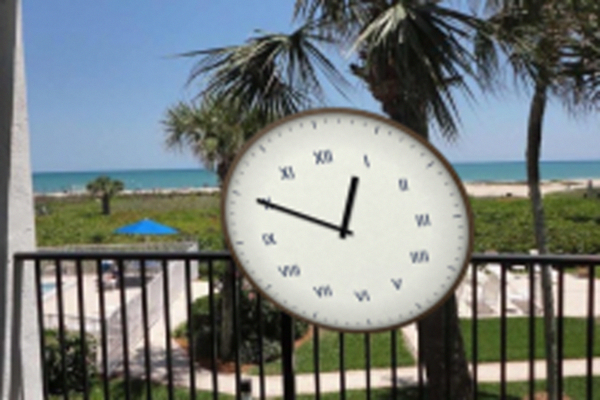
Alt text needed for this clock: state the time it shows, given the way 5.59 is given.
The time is 12.50
